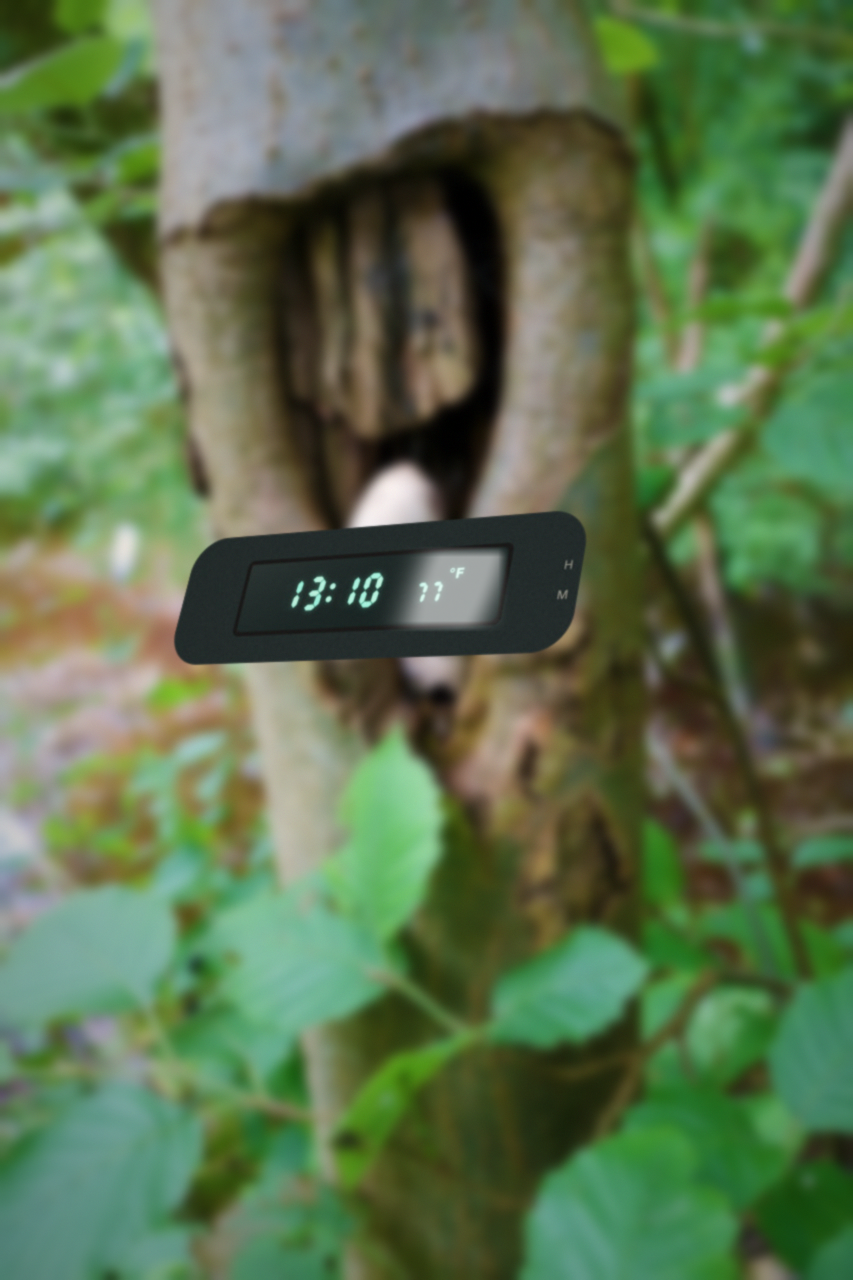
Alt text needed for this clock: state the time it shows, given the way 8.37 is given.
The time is 13.10
